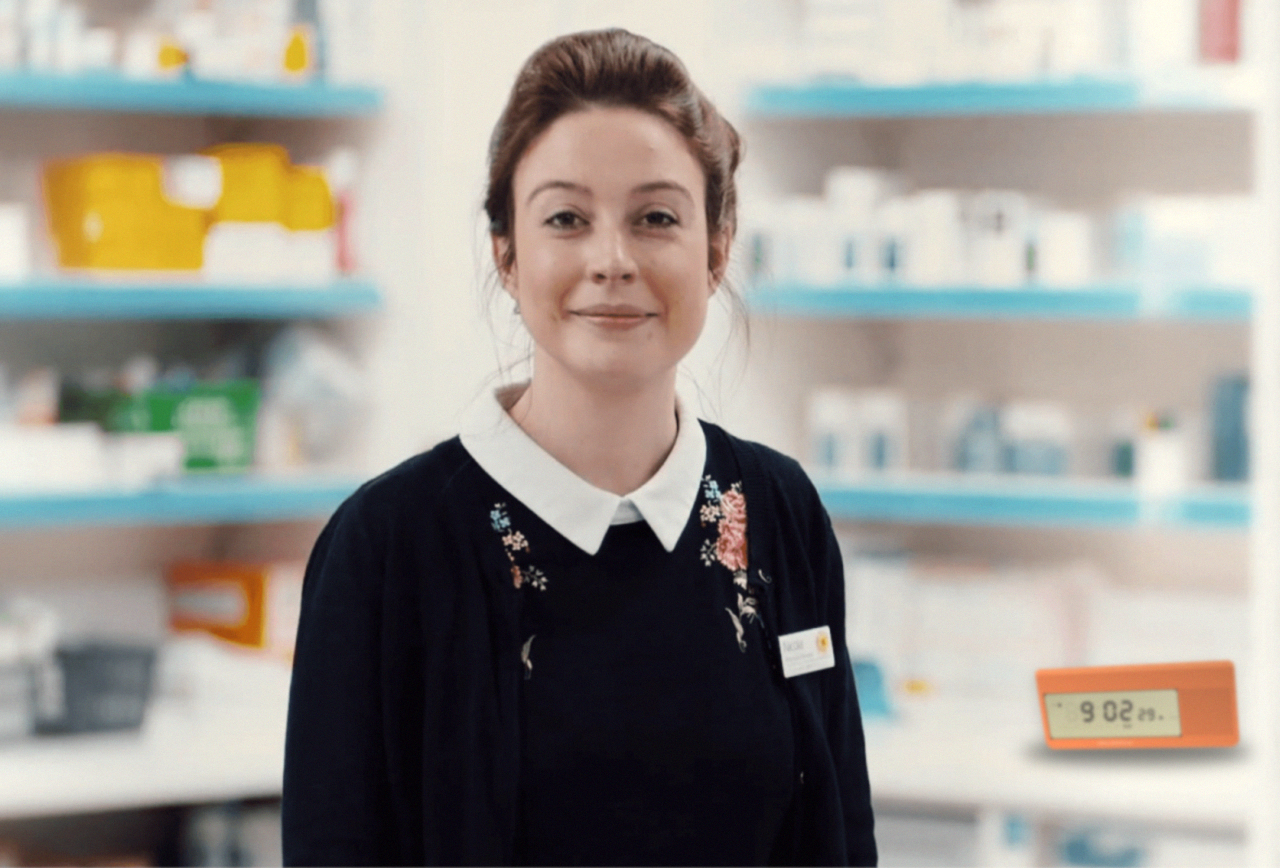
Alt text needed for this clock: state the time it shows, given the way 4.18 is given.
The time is 9.02
